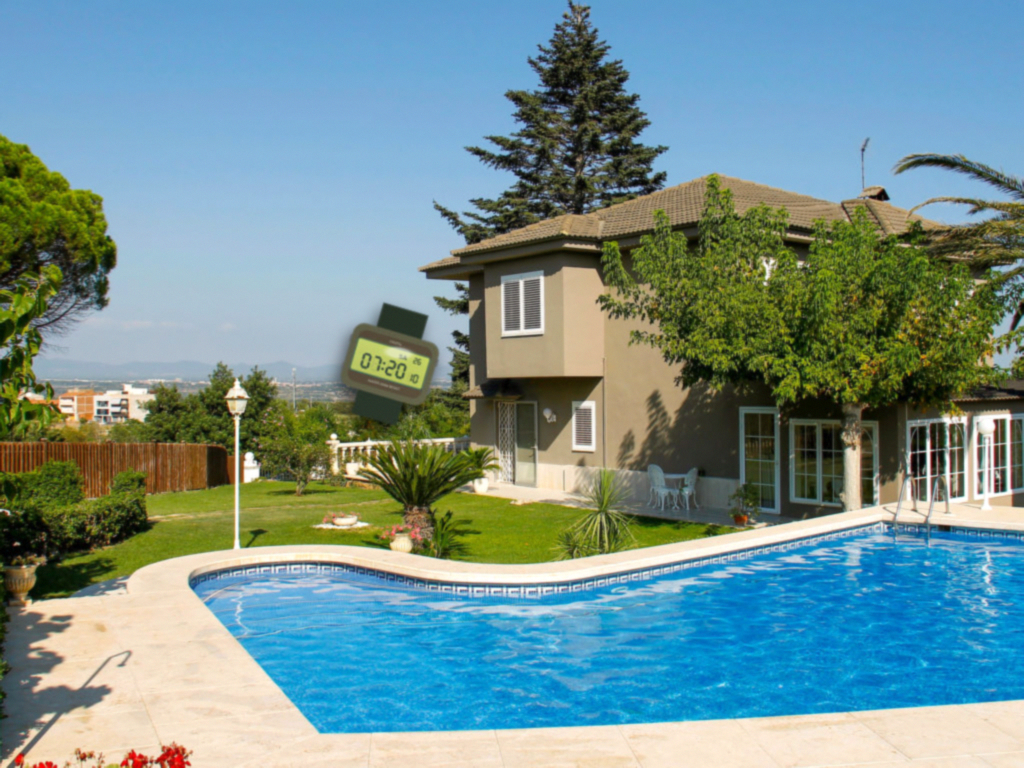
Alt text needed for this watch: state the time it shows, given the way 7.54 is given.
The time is 7.20
